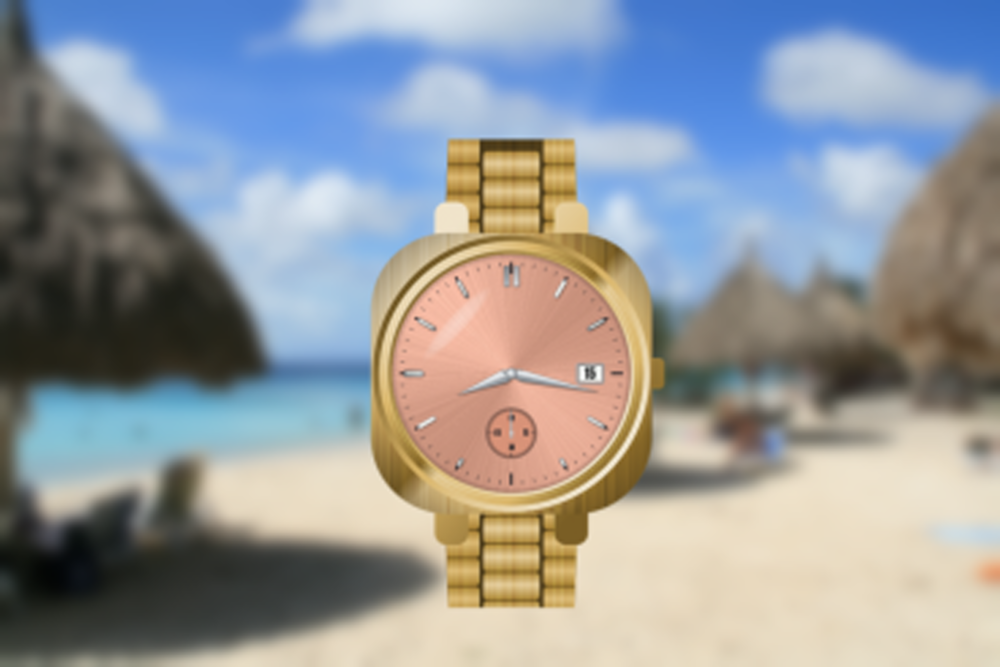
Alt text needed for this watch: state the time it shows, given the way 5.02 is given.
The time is 8.17
